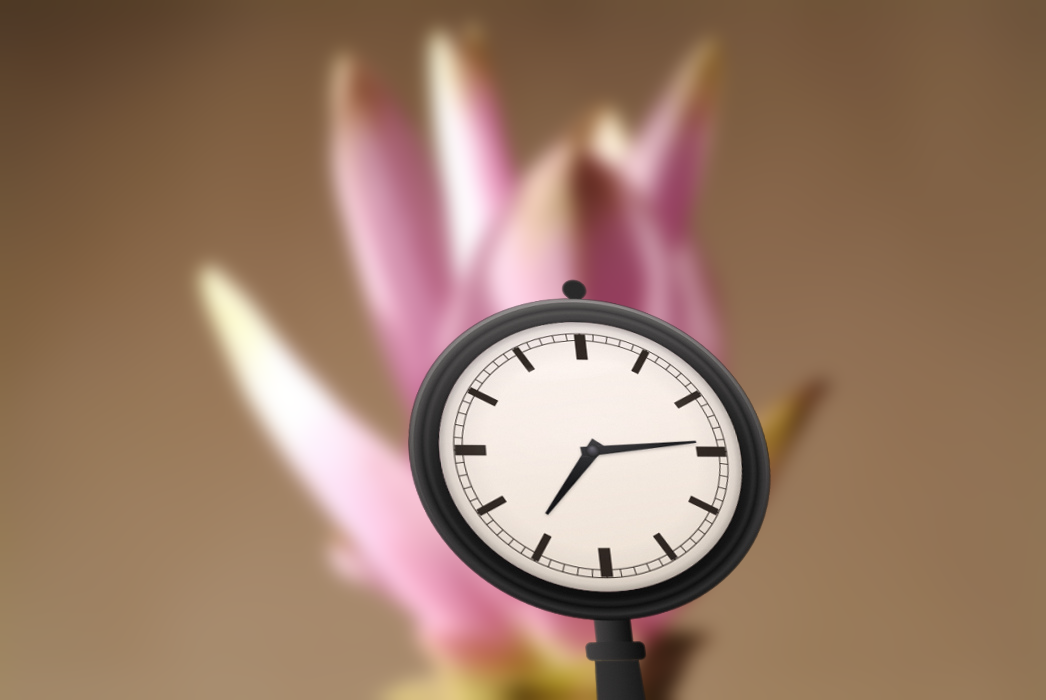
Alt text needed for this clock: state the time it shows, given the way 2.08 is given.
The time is 7.14
